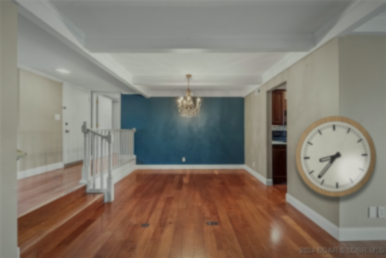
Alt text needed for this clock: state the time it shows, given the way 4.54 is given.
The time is 8.37
